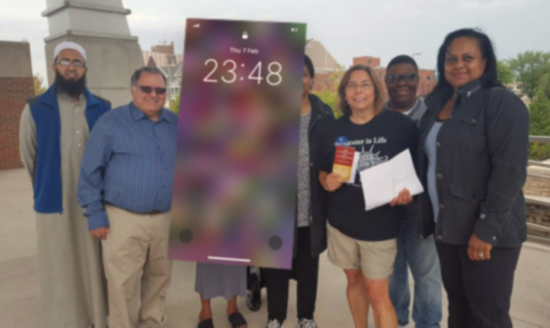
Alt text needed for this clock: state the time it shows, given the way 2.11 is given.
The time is 23.48
